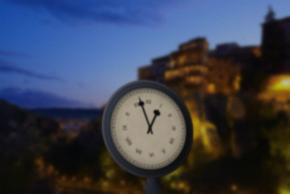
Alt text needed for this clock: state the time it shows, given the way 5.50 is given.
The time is 12.57
